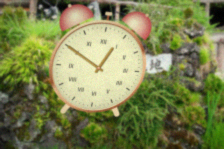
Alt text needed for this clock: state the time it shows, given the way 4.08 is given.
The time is 12.50
